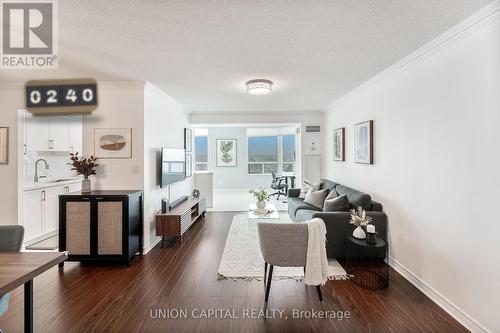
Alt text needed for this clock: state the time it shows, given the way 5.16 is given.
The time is 2.40
